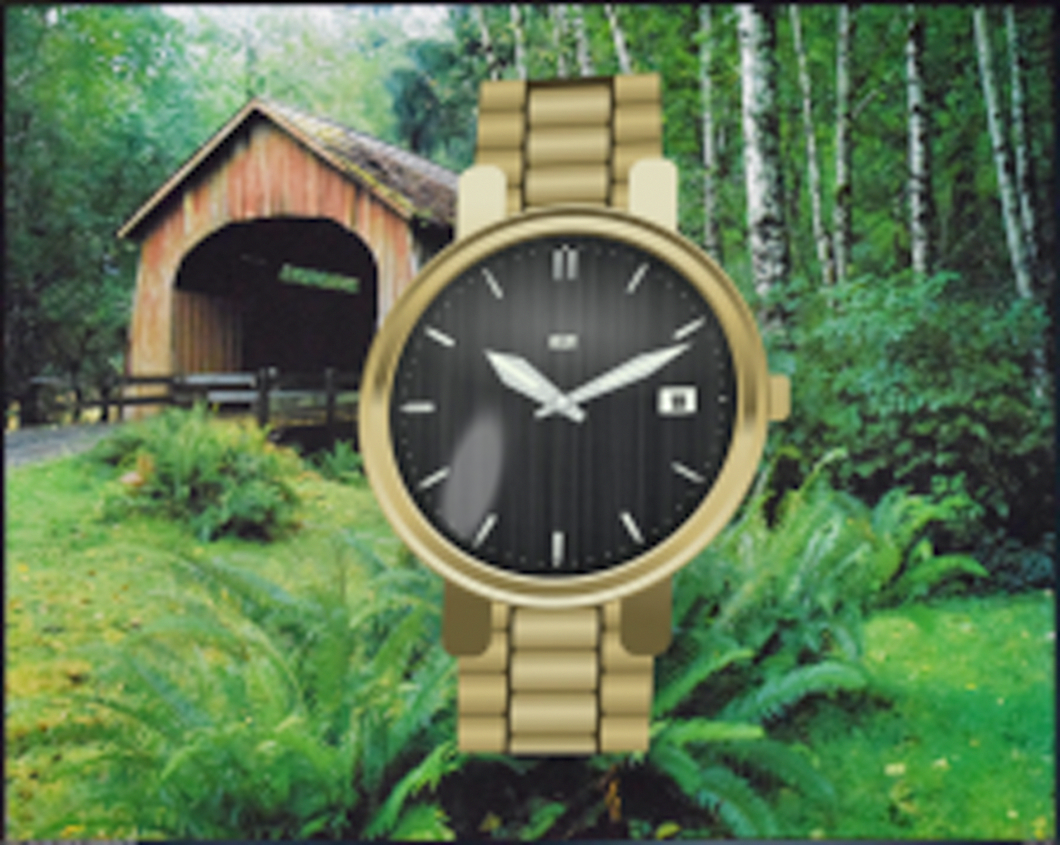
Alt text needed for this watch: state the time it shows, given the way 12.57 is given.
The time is 10.11
